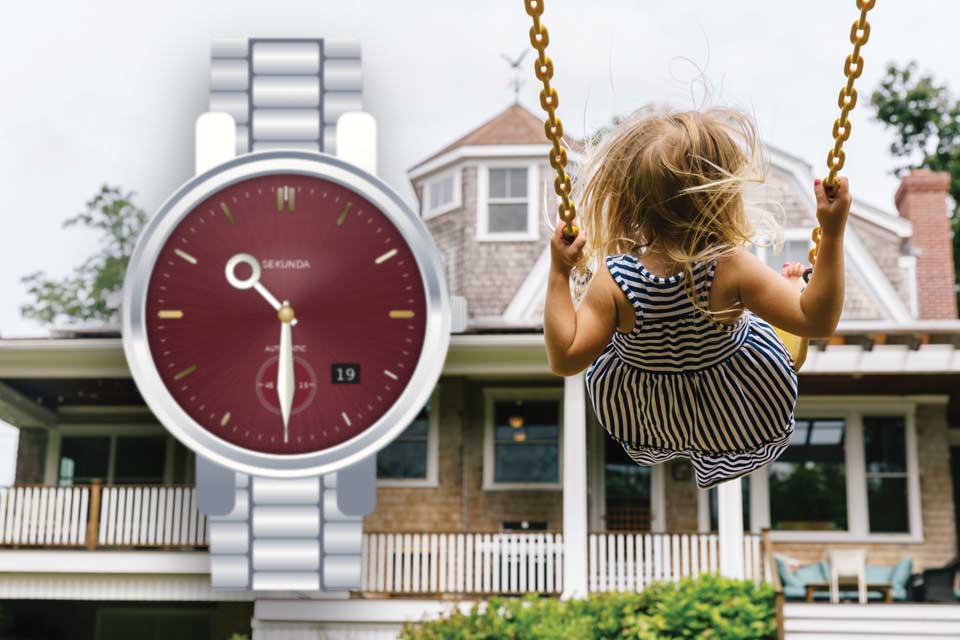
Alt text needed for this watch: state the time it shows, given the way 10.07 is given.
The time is 10.30
